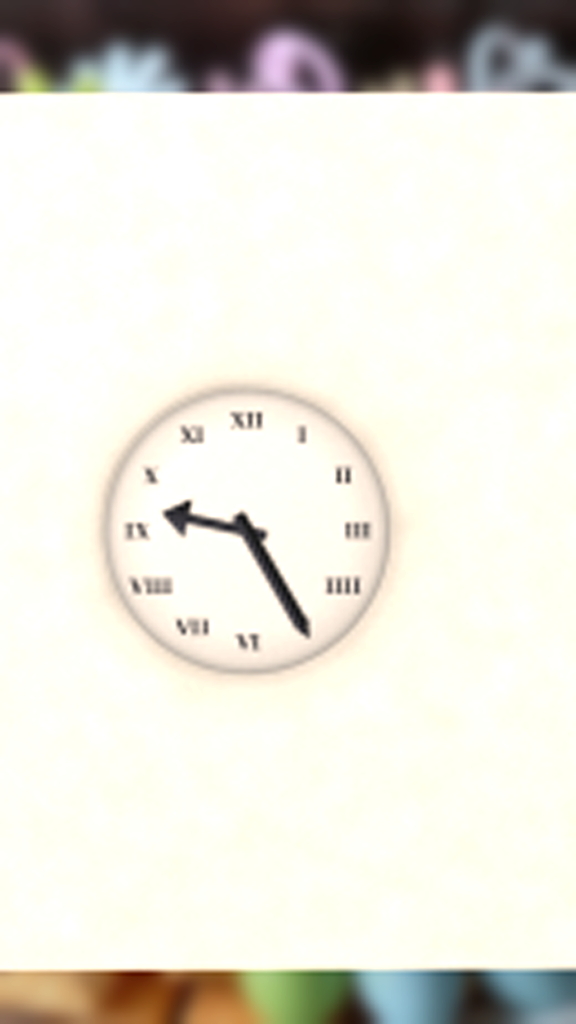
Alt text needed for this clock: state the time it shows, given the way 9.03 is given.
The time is 9.25
